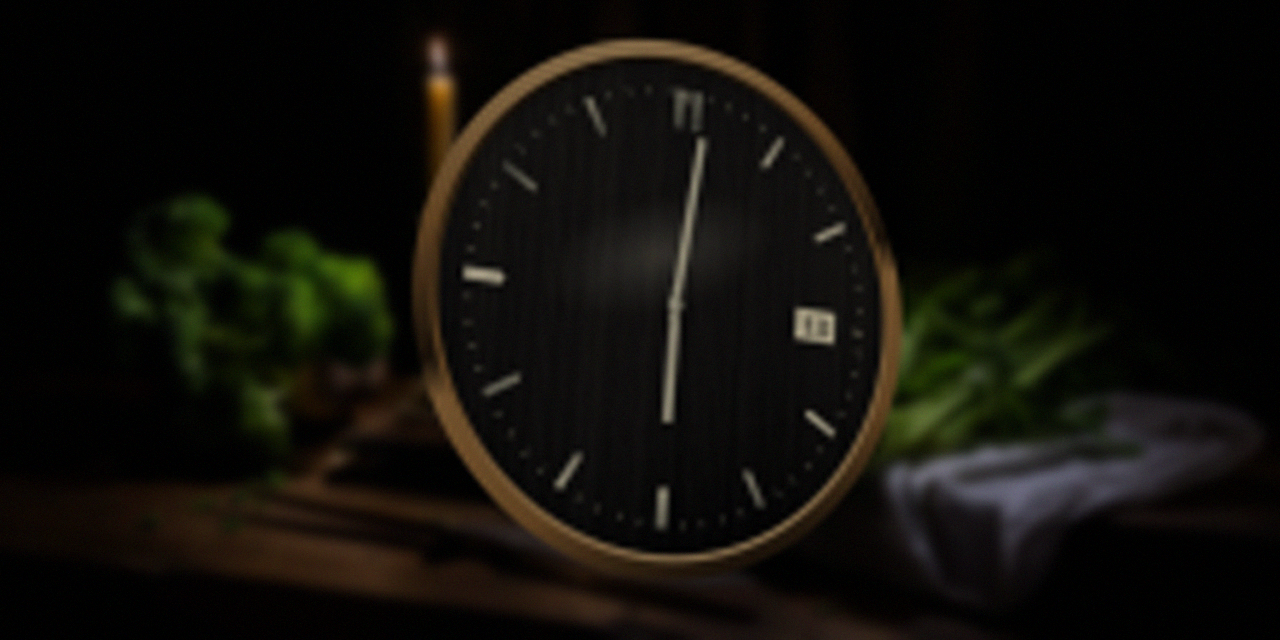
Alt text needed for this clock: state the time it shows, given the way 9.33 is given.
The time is 6.01
